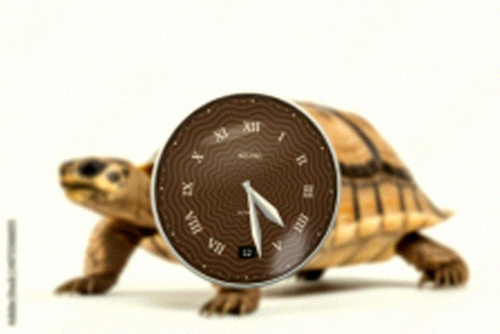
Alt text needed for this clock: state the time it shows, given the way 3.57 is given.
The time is 4.28
